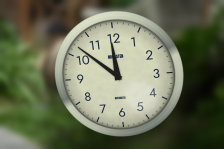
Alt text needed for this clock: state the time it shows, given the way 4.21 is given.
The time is 11.52
